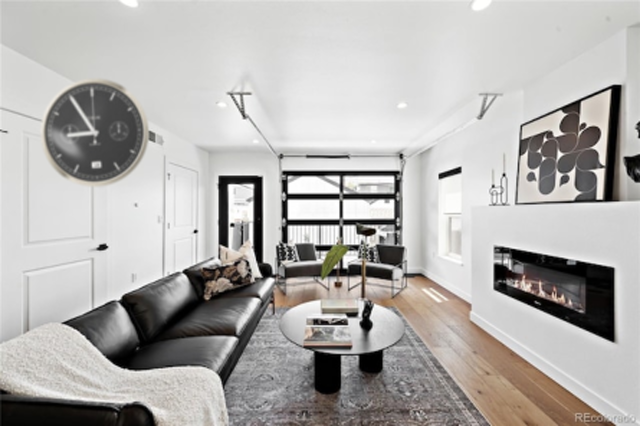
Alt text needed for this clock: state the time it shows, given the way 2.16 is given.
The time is 8.55
